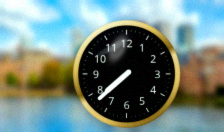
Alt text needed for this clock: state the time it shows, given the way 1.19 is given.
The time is 7.38
